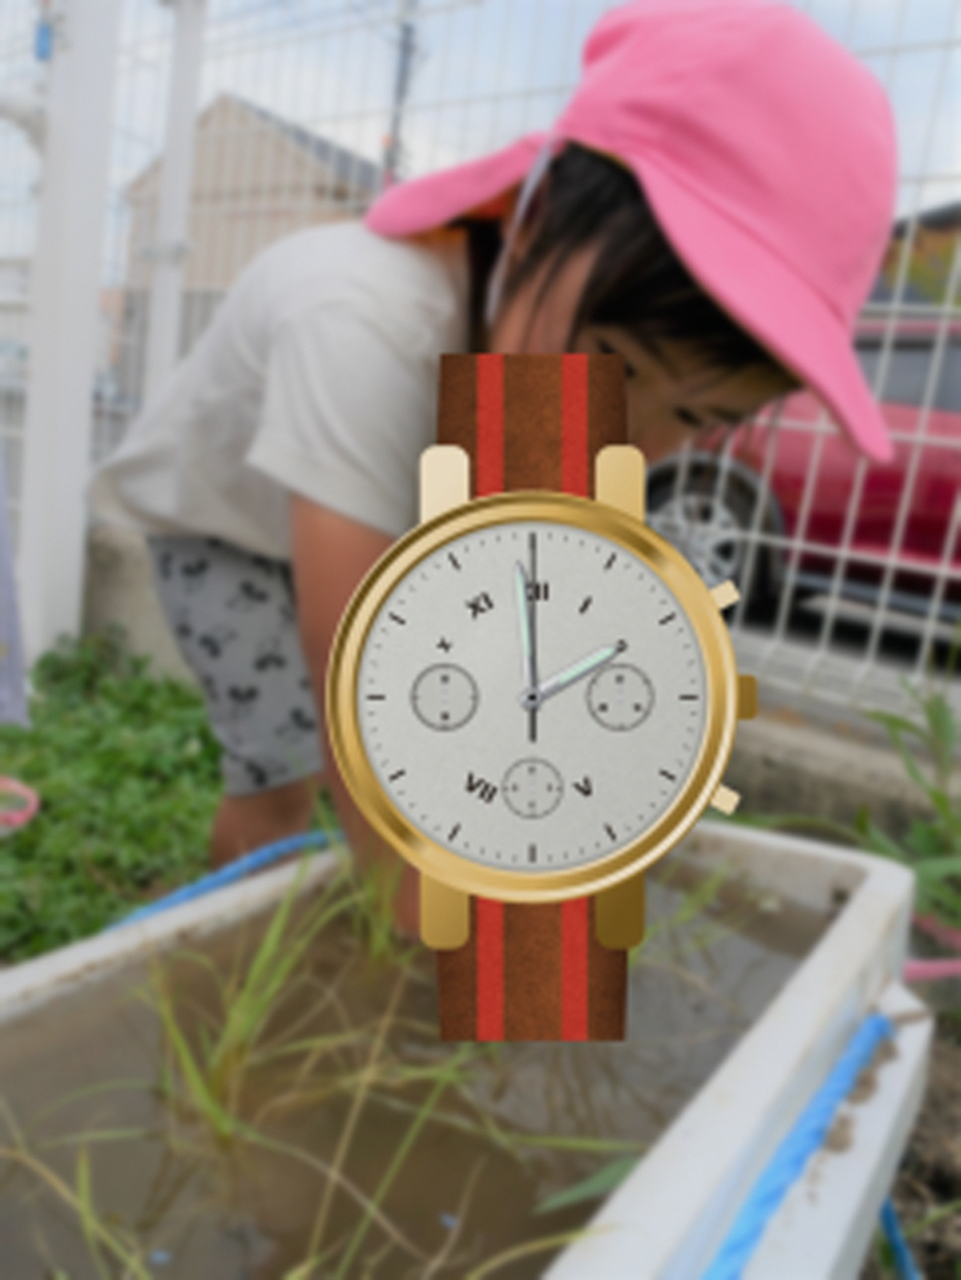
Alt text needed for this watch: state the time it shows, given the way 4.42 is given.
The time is 1.59
